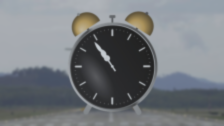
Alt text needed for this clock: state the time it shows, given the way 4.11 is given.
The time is 10.54
